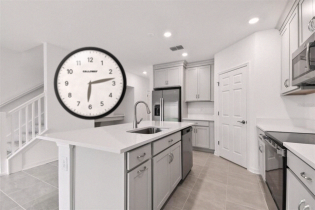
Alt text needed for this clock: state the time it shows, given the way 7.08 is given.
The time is 6.13
